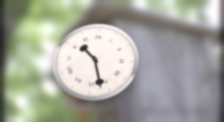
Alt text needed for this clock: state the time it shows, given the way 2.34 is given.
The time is 10.27
